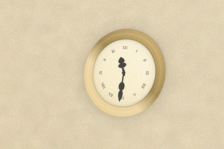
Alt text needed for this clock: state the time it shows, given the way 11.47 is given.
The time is 11.31
